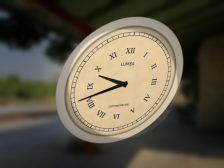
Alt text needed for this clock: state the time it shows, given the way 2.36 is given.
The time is 9.42
